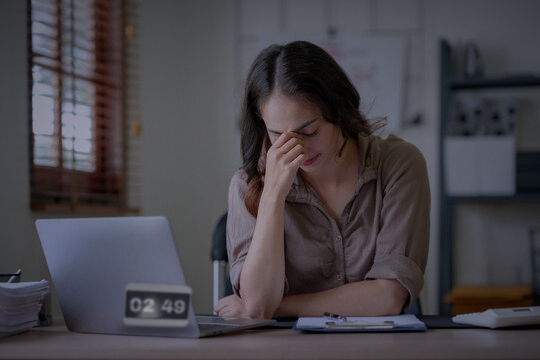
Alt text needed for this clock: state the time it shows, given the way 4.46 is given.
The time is 2.49
